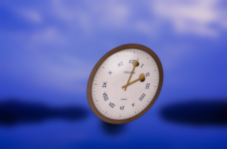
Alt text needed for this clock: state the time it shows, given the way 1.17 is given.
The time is 2.02
